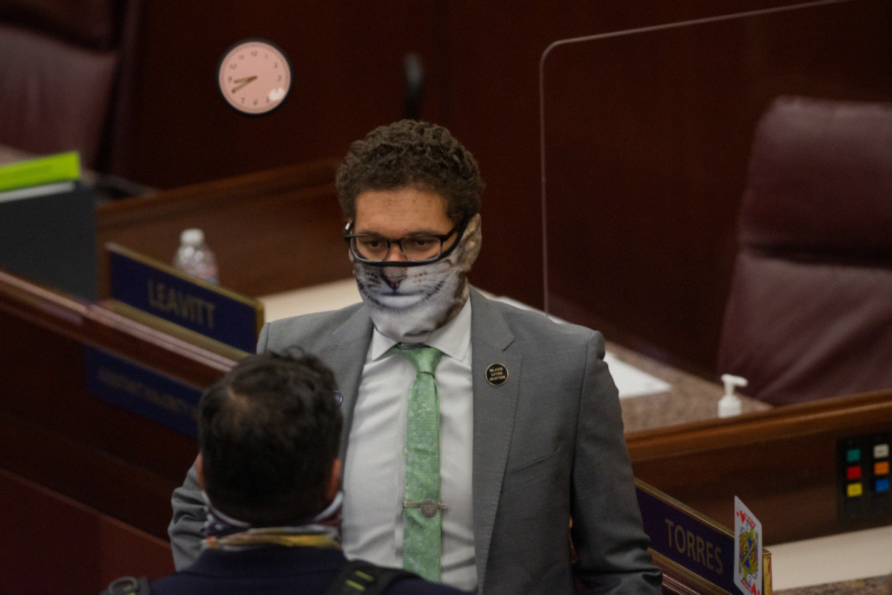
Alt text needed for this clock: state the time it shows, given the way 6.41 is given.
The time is 8.40
